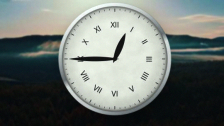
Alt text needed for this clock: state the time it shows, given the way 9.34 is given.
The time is 12.45
